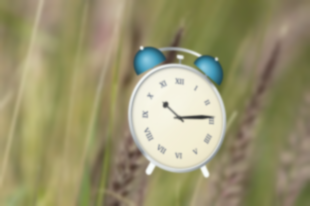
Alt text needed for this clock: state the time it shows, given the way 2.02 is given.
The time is 10.14
